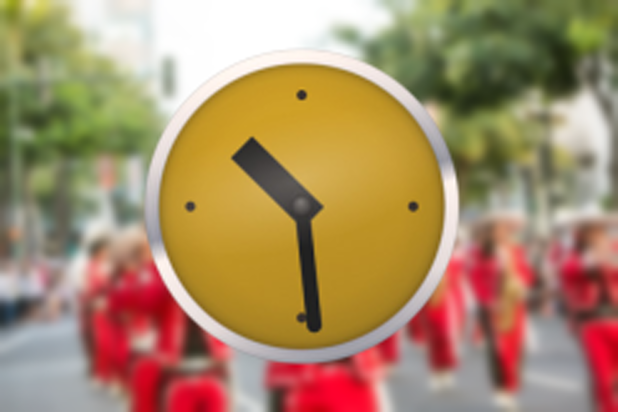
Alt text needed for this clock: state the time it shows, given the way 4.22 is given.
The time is 10.29
